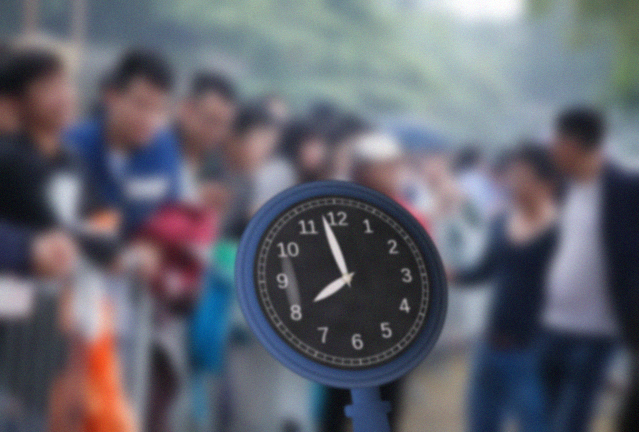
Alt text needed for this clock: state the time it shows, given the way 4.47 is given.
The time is 7.58
